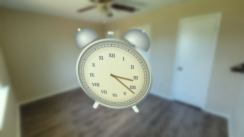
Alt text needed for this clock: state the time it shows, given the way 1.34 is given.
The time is 3.22
